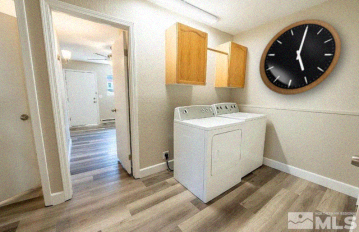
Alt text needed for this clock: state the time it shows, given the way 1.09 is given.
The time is 5.00
